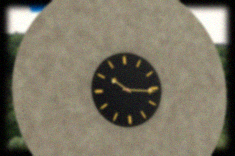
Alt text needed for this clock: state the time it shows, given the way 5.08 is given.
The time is 10.16
